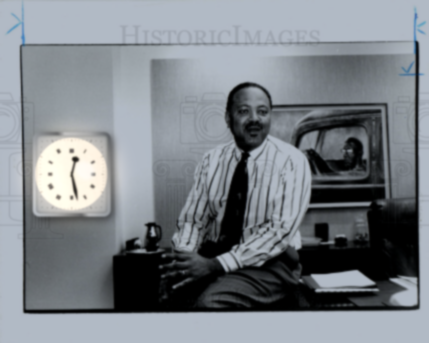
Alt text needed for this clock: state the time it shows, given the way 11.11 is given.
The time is 12.28
